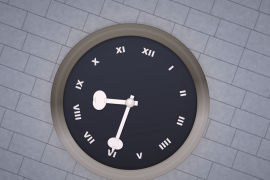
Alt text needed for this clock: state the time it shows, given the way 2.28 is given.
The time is 8.30
